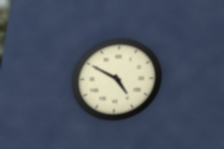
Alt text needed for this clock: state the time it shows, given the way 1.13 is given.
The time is 4.50
